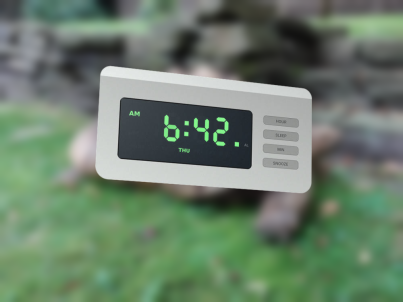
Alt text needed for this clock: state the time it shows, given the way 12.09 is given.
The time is 6.42
